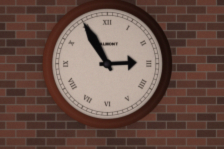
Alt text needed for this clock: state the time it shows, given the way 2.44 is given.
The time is 2.55
